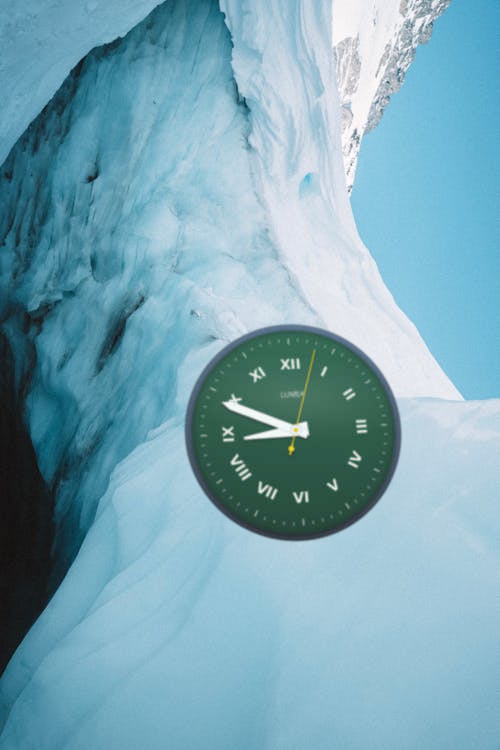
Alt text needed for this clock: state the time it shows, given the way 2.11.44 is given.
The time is 8.49.03
